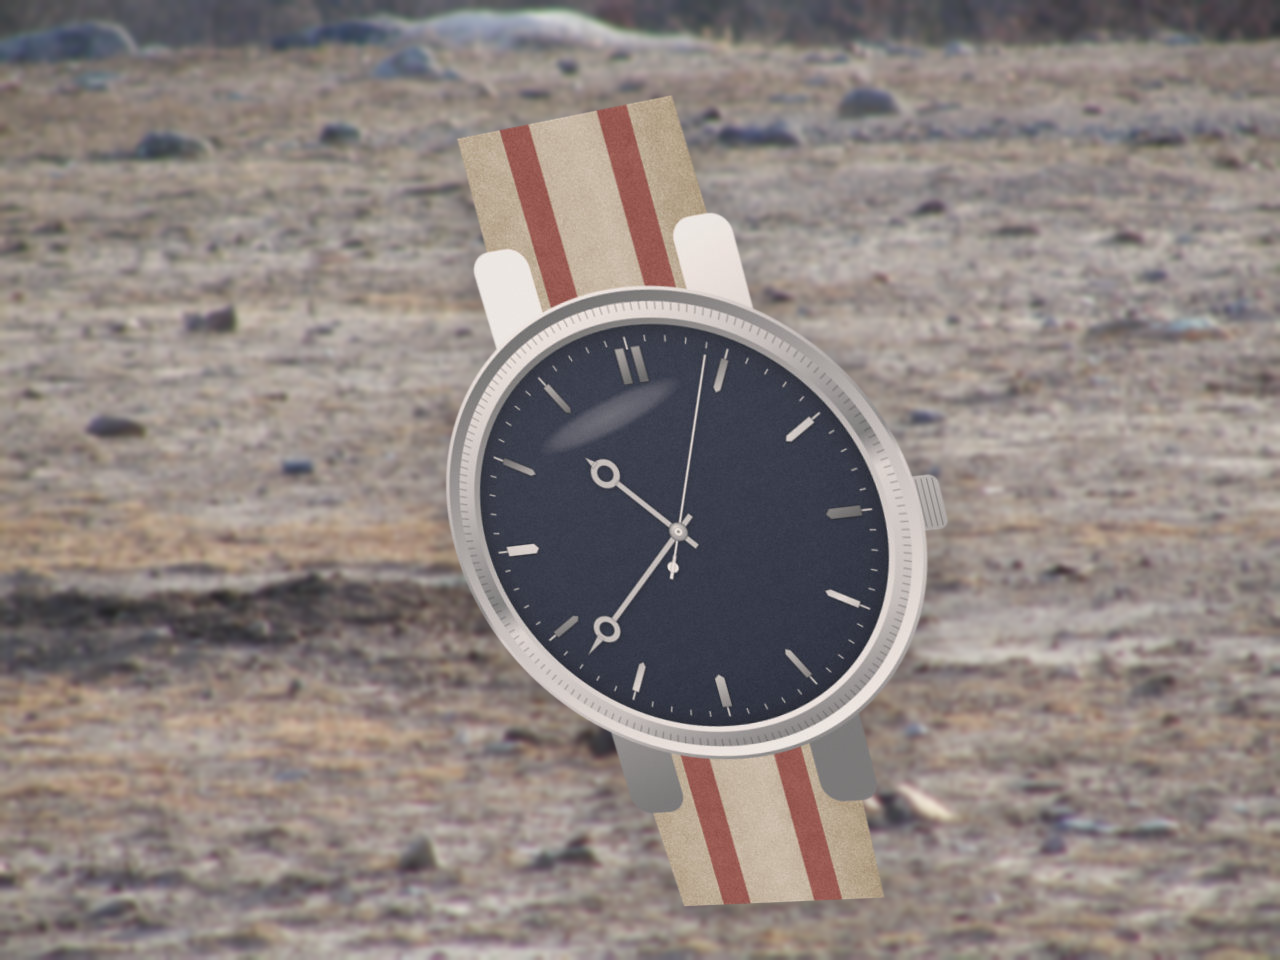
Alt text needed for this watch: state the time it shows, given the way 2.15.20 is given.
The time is 10.38.04
